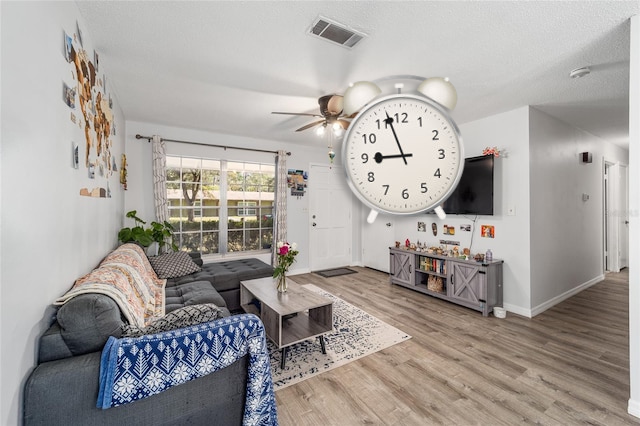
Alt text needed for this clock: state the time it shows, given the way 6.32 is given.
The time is 8.57
